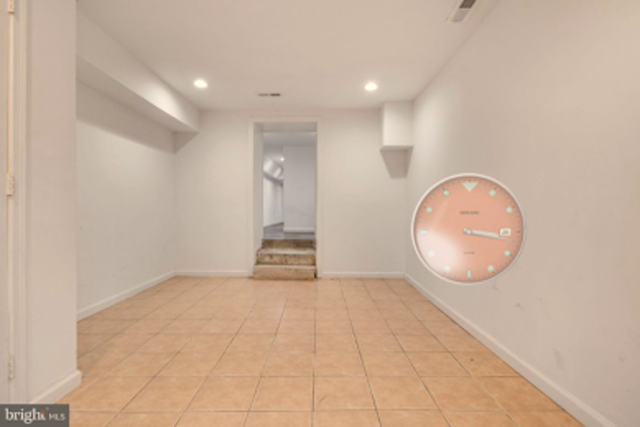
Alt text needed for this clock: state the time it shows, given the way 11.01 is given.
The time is 3.17
